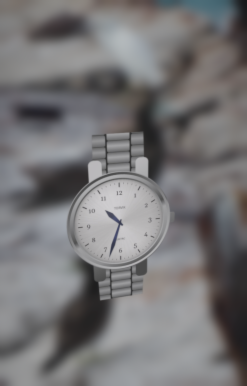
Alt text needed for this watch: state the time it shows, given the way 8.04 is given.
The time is 10.33
